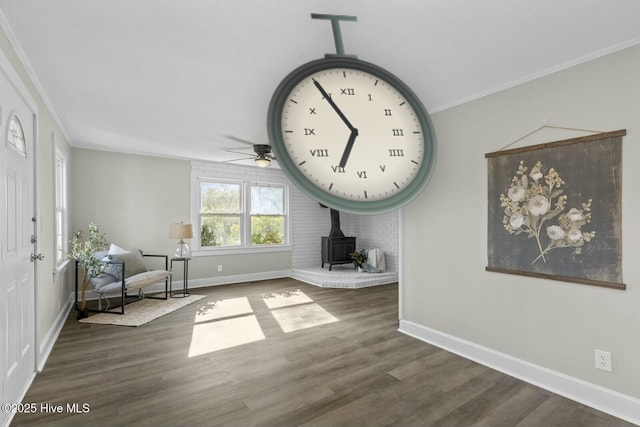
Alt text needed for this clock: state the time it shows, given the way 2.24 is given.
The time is 6.55
